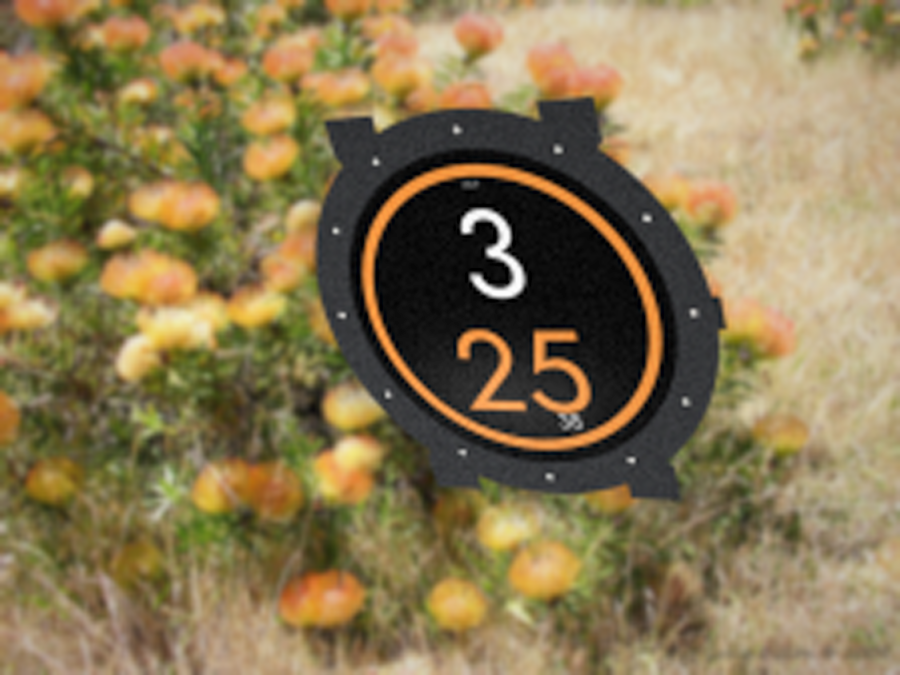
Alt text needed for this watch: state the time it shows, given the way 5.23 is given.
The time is 3.25
